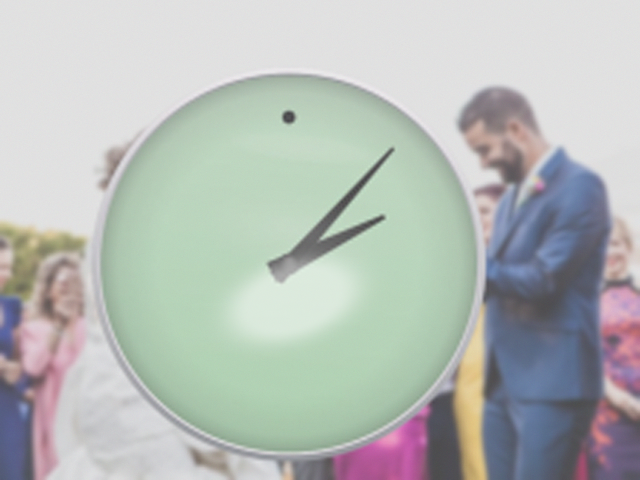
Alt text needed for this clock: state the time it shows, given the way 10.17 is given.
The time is 2.07
